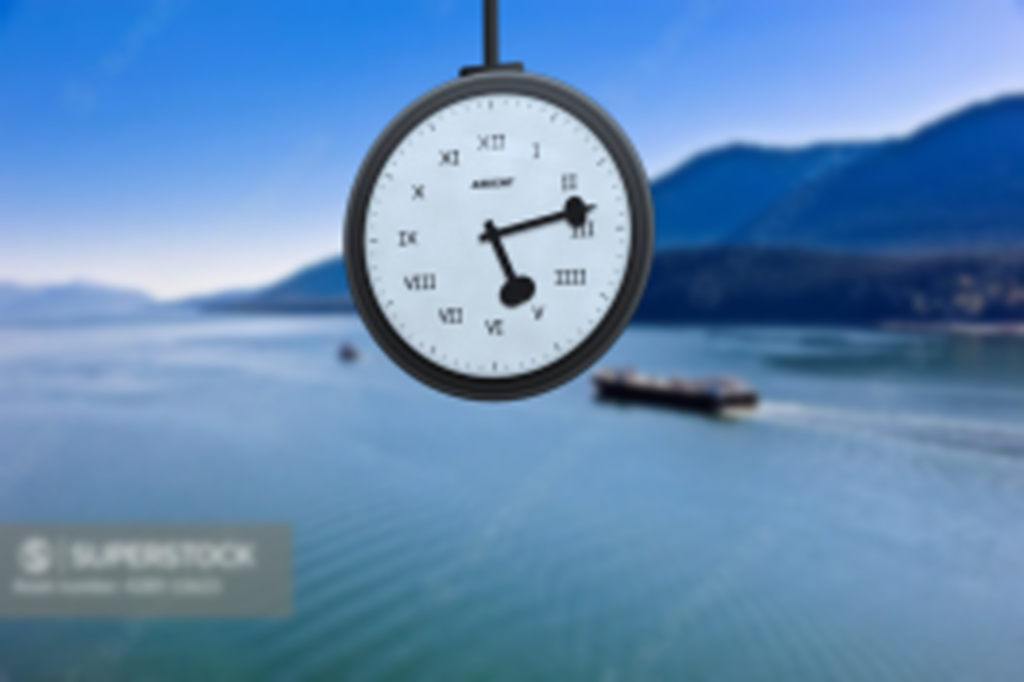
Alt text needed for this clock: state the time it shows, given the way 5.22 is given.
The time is 5.13
